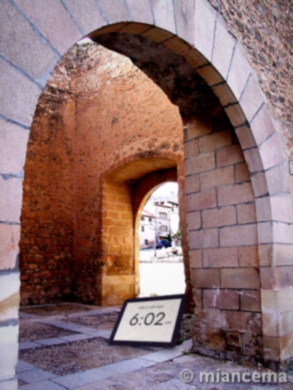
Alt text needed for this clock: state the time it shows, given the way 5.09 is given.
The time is 6.02
